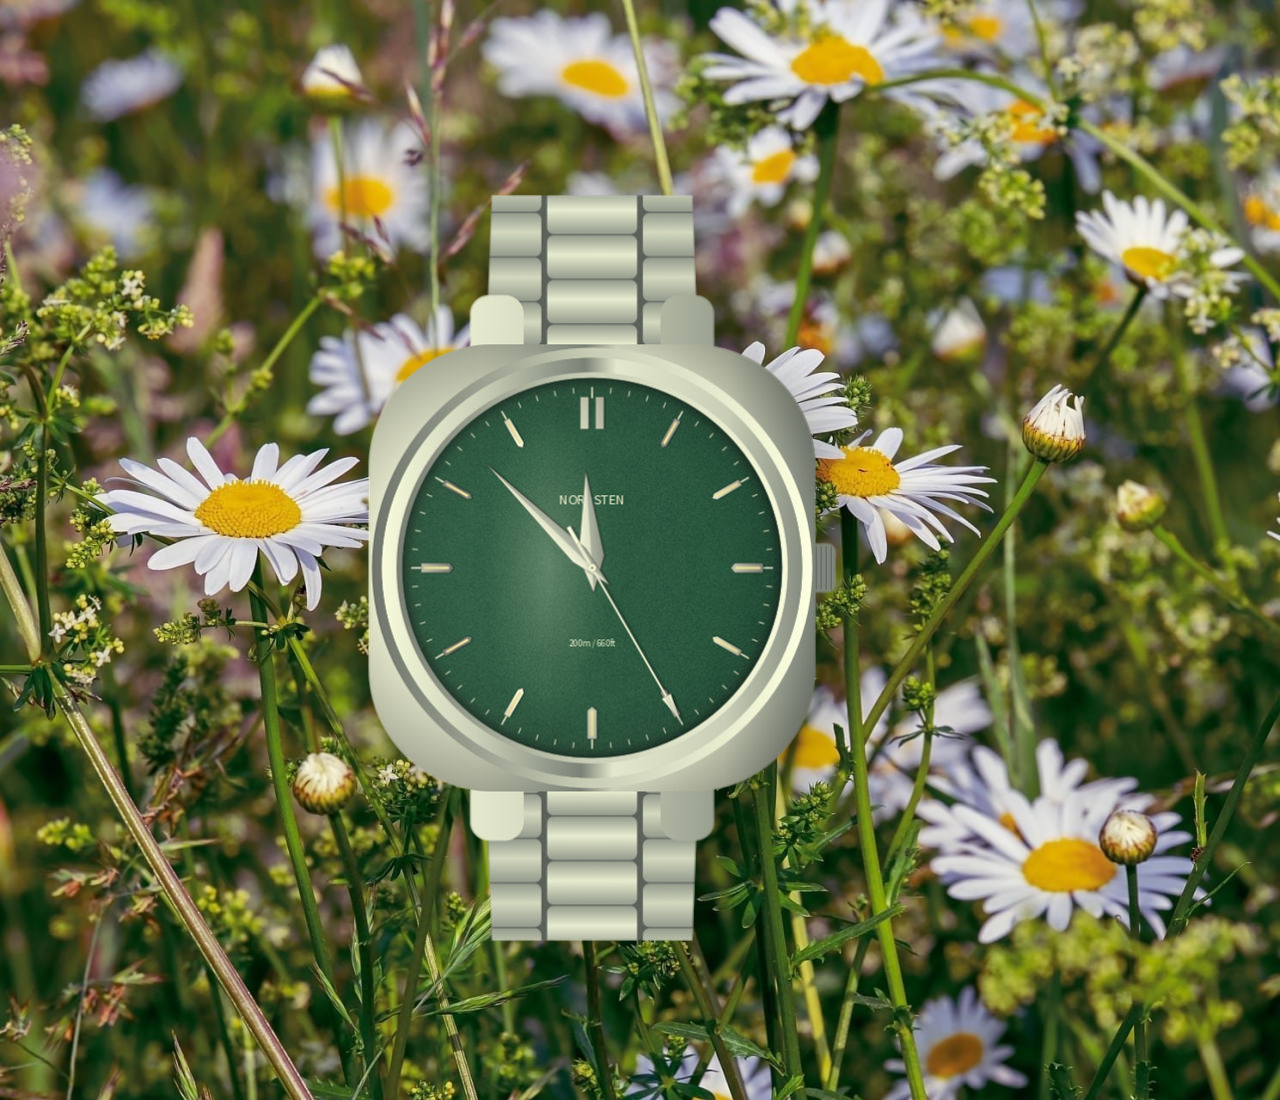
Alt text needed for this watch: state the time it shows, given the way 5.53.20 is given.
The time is 11.52.25
